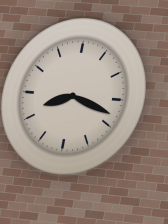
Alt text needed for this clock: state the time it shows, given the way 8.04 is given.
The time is 8.18
